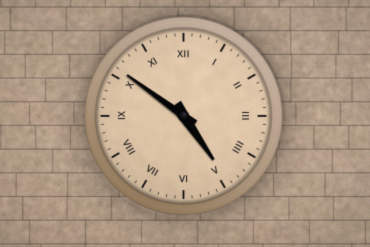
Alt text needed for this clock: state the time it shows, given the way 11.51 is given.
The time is 4.51
